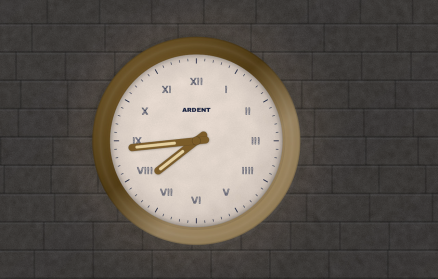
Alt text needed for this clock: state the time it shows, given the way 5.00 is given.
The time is 7.44
